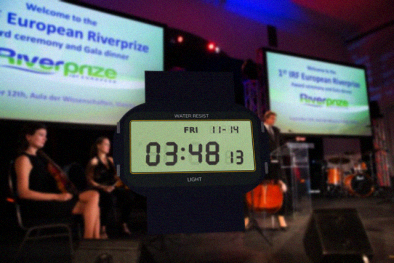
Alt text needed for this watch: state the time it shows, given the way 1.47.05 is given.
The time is 3.48.13
